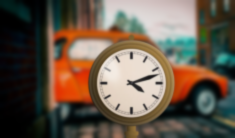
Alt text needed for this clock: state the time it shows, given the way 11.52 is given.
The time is 4.12
